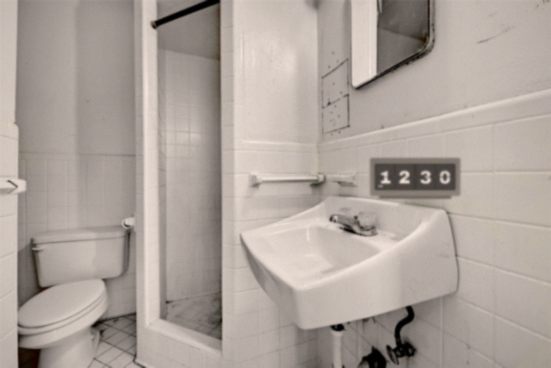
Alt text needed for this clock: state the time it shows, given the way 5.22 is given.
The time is 12.30
